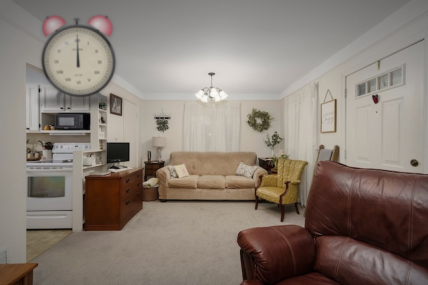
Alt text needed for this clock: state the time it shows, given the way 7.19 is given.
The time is 12.00
